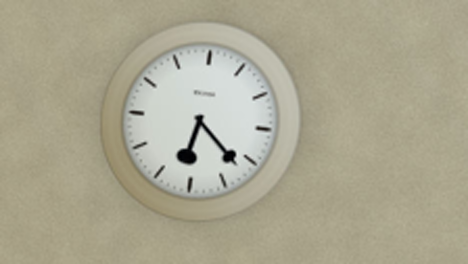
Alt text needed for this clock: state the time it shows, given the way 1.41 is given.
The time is 6.22
